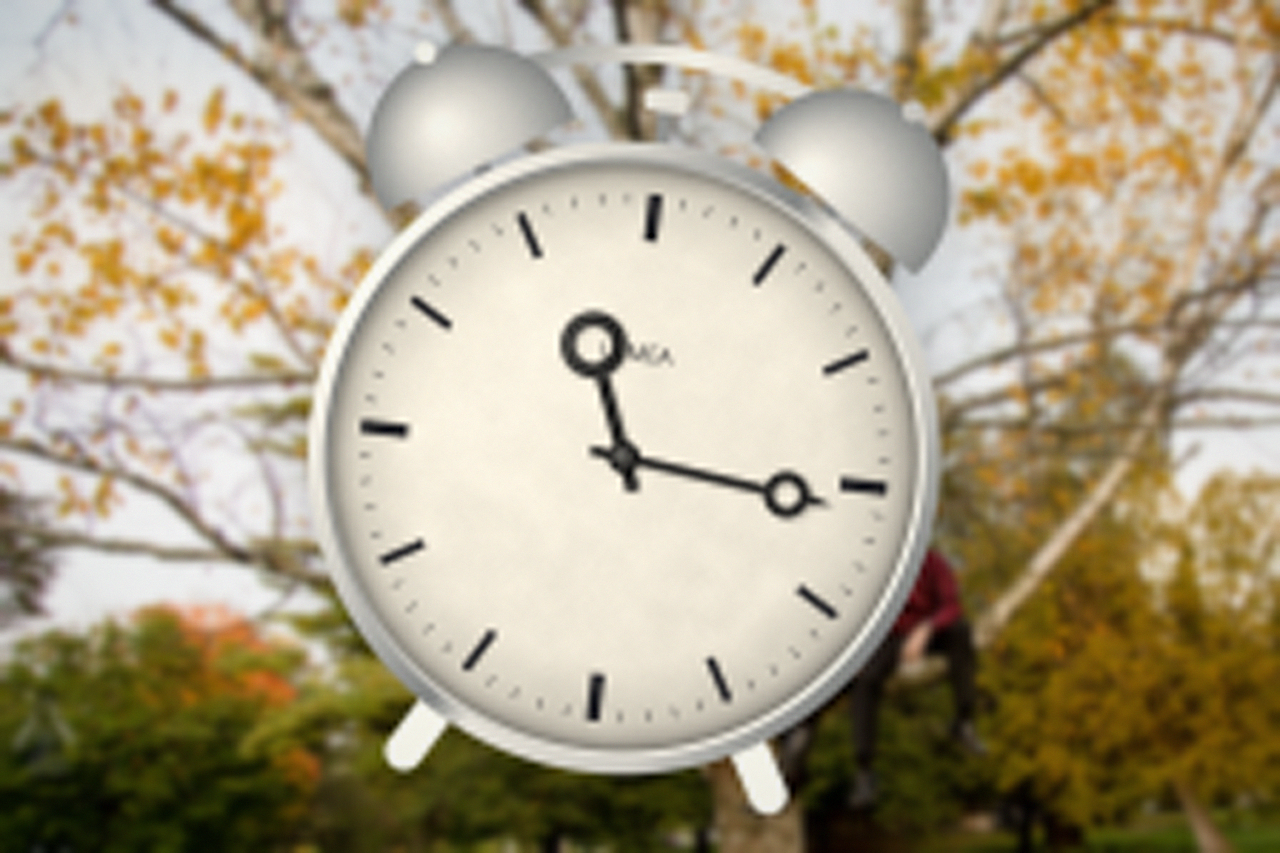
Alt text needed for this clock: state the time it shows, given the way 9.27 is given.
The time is 11.16
